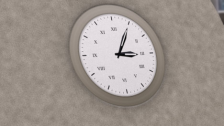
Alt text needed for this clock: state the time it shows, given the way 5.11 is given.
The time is 3.05
